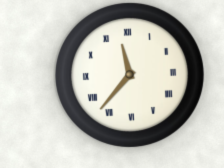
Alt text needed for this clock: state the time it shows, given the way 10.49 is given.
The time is 11.37
